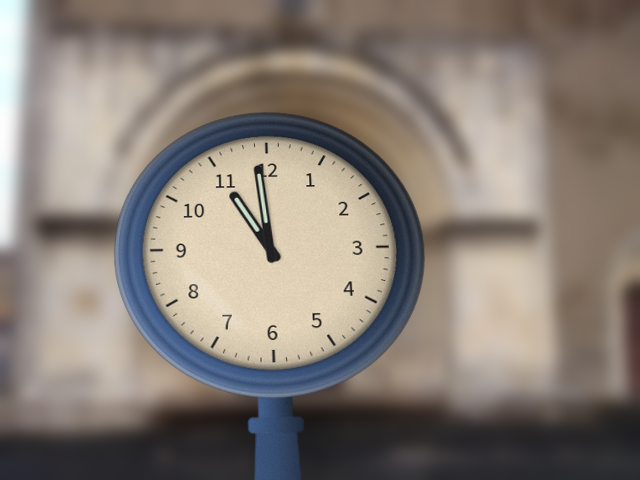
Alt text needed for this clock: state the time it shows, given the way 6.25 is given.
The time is 10.59
